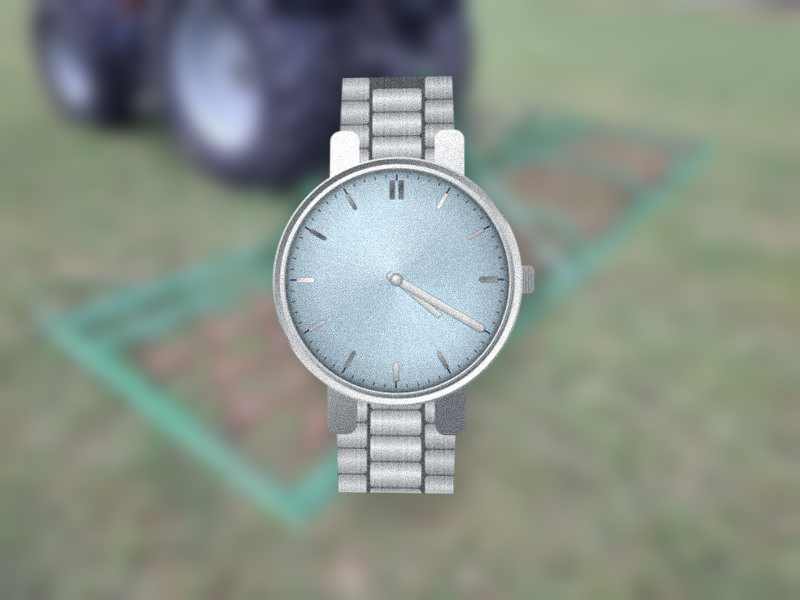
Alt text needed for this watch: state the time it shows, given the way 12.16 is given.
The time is 4.20
